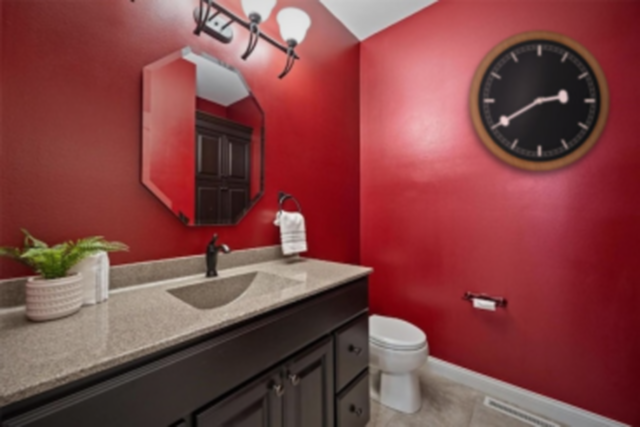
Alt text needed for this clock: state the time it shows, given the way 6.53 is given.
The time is 2.40
